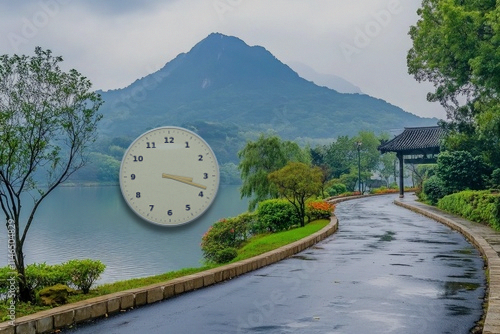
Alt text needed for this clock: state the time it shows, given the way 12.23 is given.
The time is 3.18
